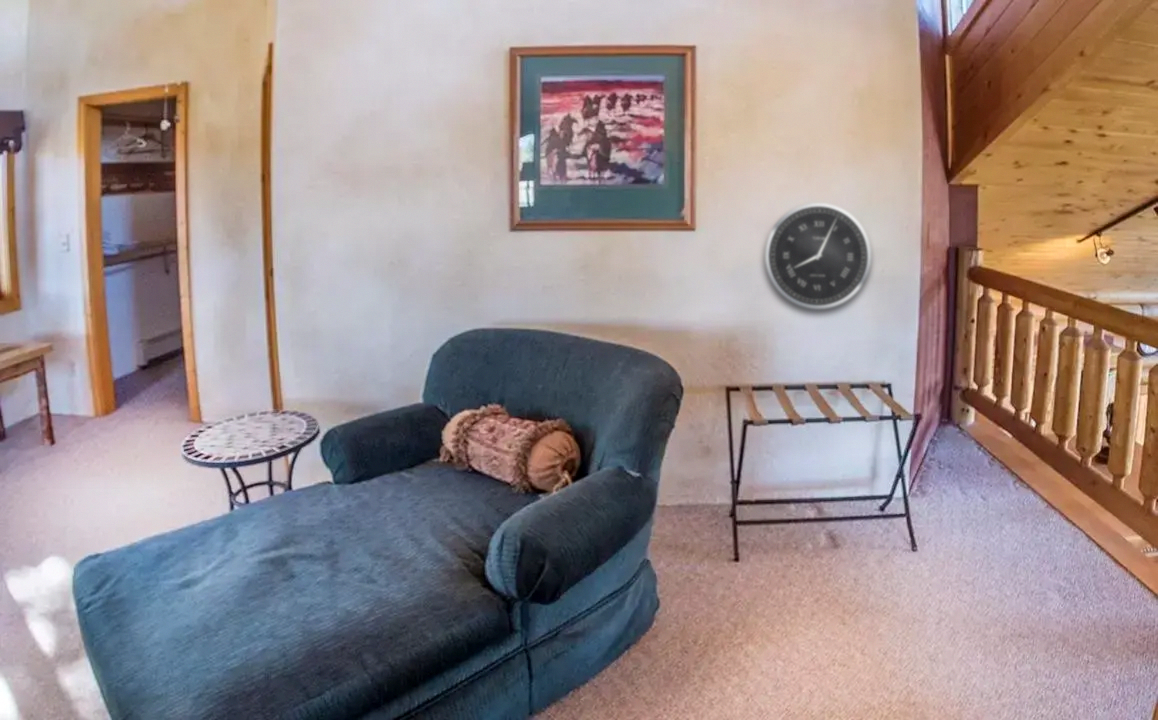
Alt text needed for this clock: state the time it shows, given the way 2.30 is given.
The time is 8.04
